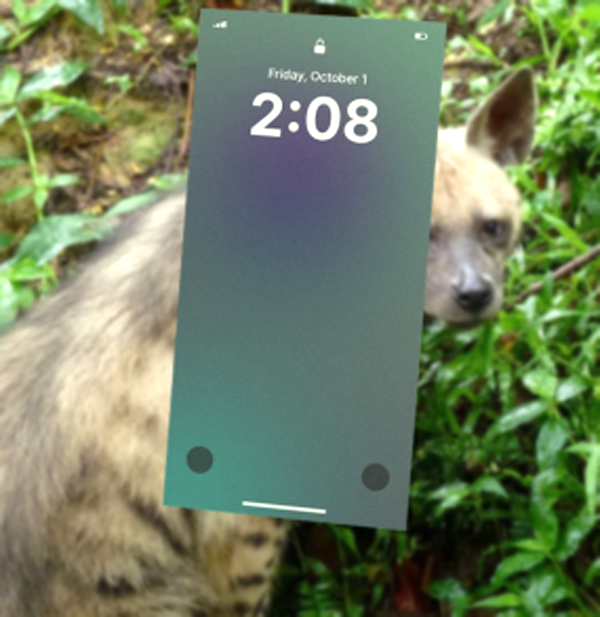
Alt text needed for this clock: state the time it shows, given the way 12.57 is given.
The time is 2.08
